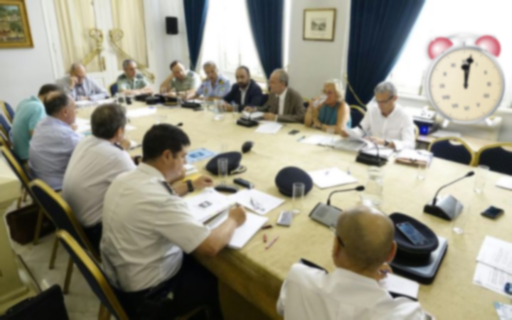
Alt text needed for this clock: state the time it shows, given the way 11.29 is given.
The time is 12.02
